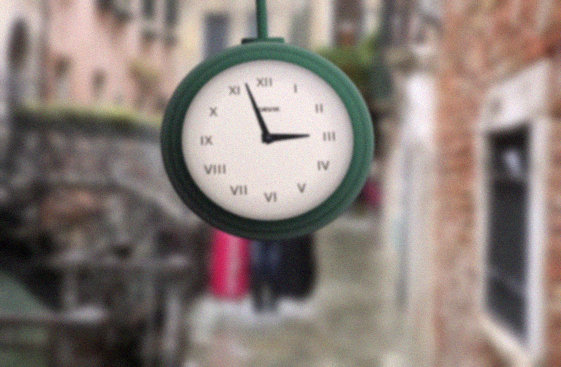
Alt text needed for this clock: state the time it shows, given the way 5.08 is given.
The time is 2.57
